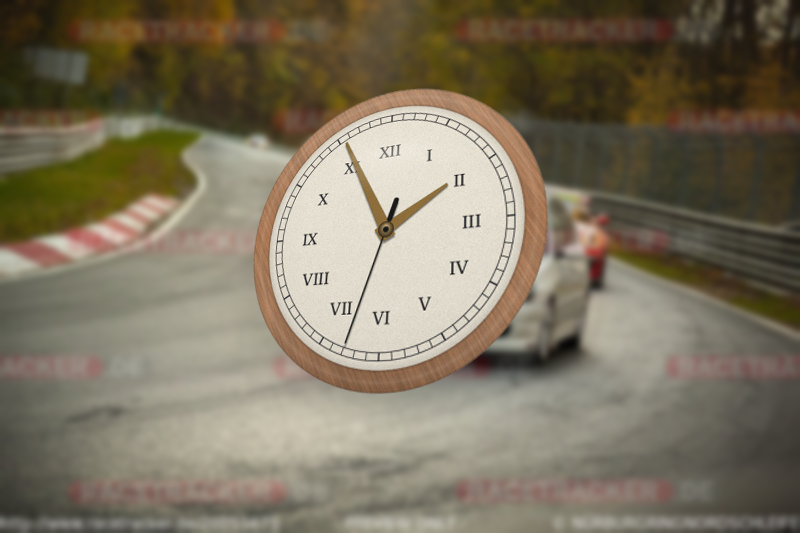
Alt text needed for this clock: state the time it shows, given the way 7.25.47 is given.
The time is 1.55.33
